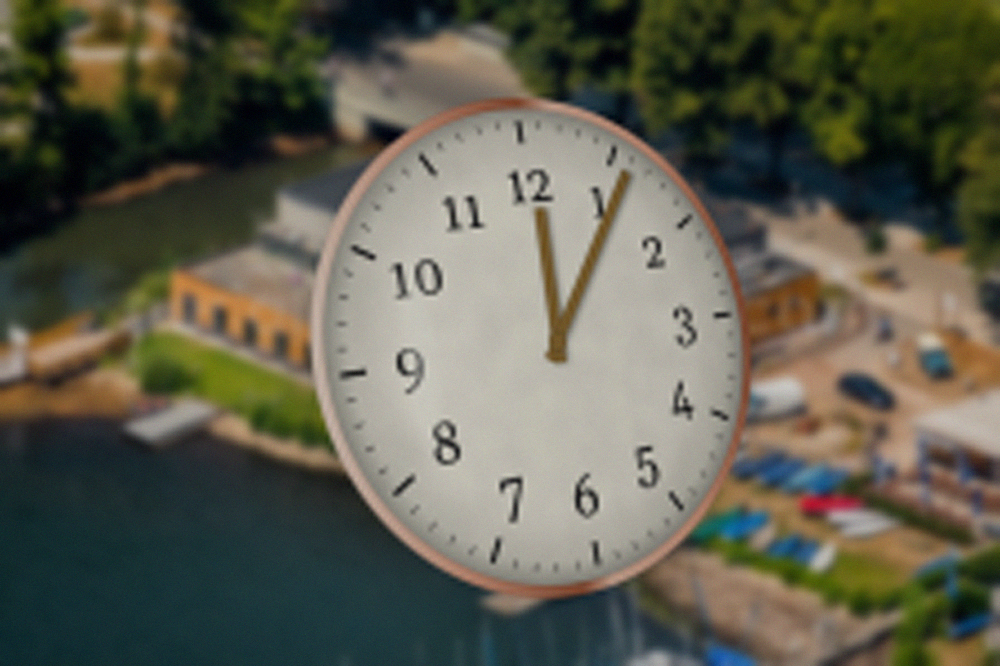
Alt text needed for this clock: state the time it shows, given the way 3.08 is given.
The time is 12.06
